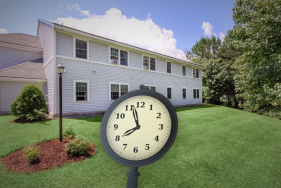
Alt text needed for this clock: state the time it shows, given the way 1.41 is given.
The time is 7.57
